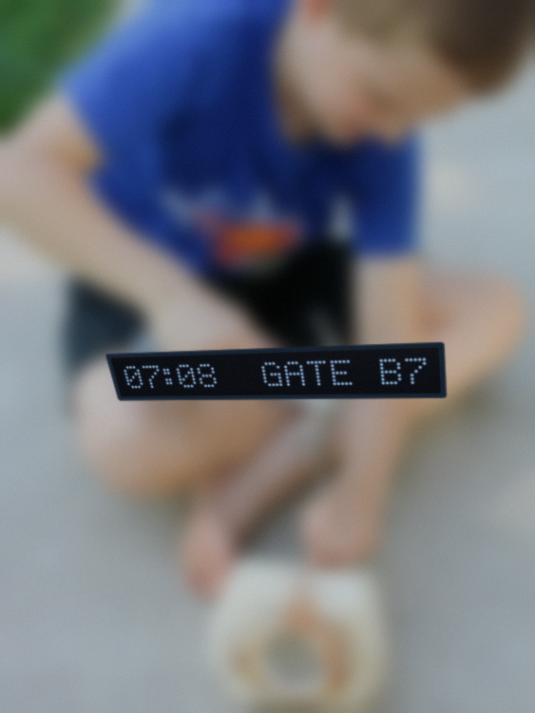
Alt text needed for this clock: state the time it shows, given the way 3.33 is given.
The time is 7.08
